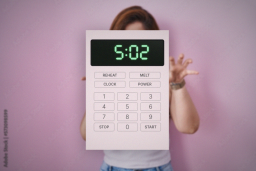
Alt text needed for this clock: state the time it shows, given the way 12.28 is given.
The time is 5.02
